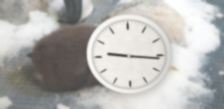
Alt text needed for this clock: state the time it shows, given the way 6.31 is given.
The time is 9.16
